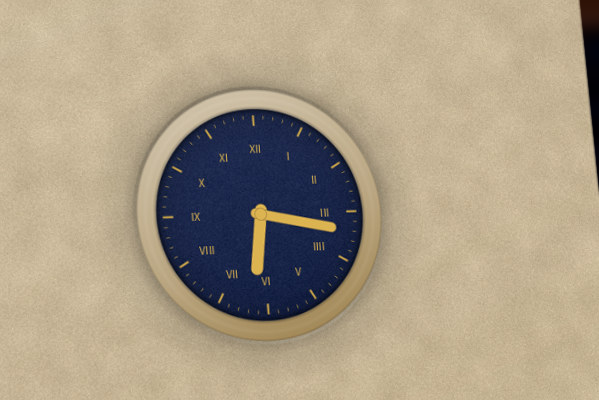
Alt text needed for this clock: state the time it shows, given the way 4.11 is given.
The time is 6.17
